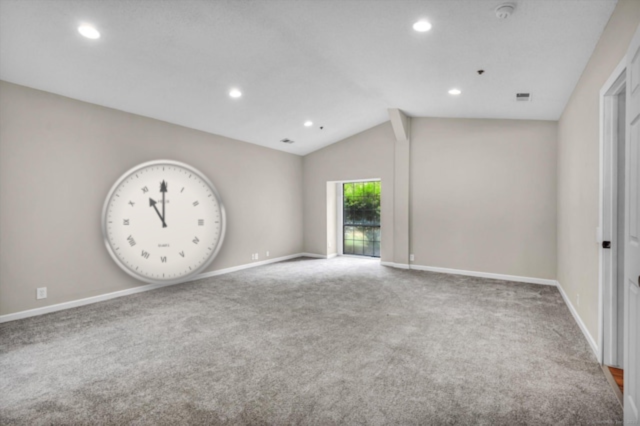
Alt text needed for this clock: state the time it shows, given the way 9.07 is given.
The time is 11.00
